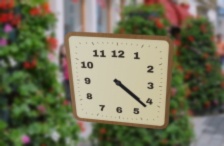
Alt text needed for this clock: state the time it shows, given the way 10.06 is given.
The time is 4.22
